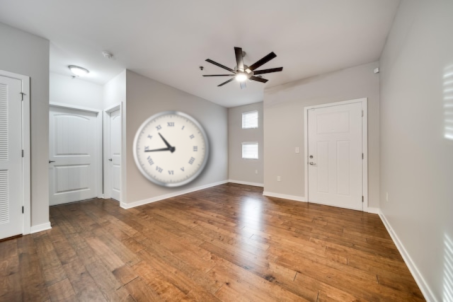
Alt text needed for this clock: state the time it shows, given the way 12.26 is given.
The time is 10.44
